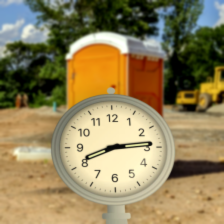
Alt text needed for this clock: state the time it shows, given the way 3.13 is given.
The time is 8.14
